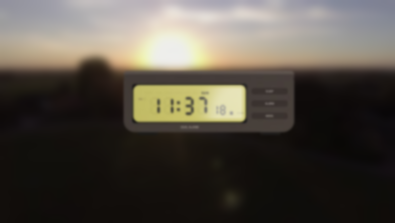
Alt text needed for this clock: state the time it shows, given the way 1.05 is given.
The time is 11.37
